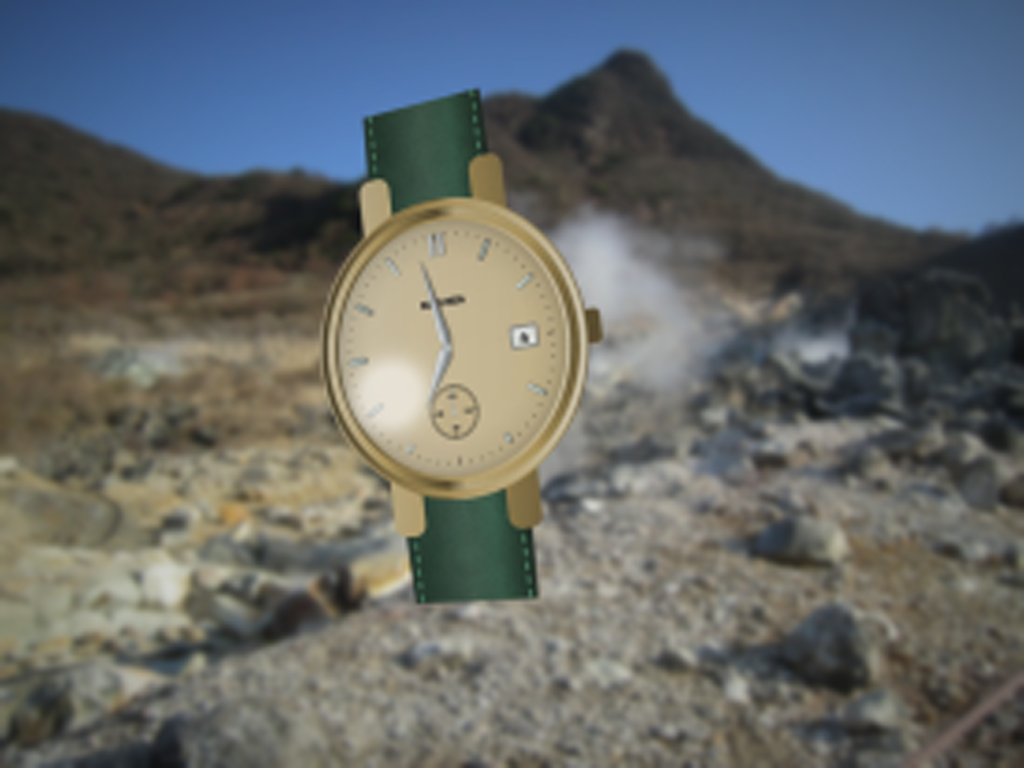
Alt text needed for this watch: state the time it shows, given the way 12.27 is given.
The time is 6.58
